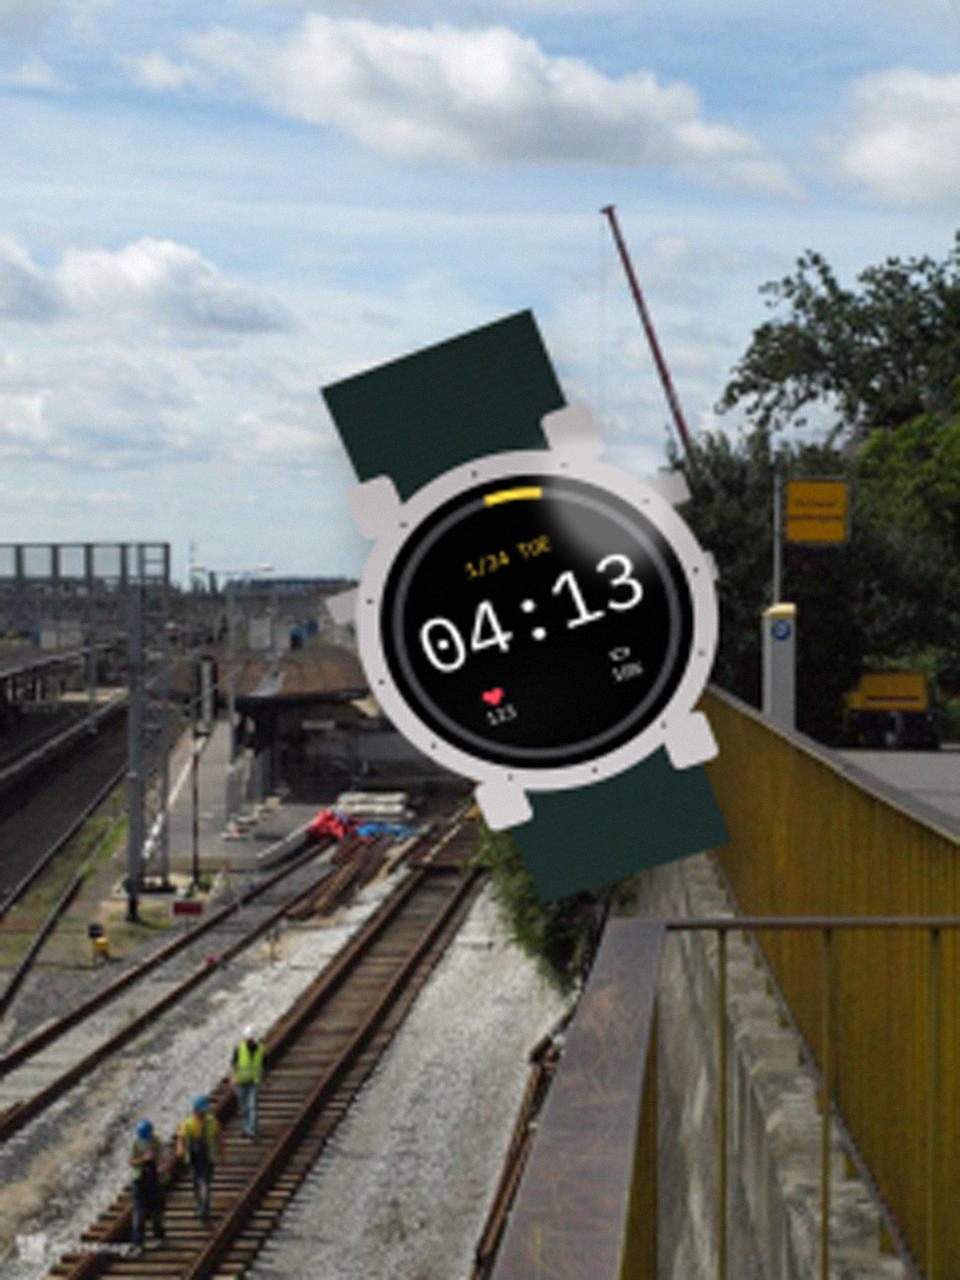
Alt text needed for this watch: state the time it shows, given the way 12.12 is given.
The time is 4.13
